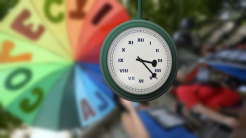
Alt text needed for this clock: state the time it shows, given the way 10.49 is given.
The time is 3.23
